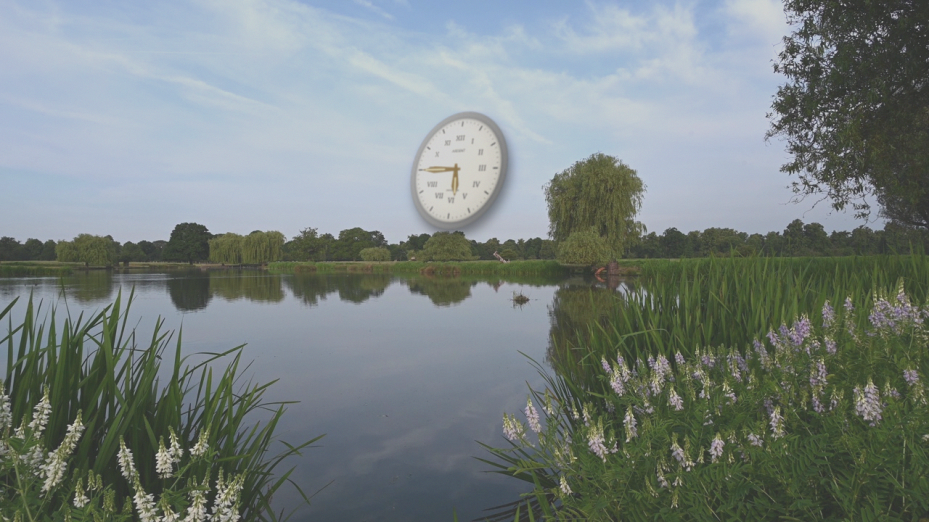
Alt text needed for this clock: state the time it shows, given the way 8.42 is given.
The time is 5.45
